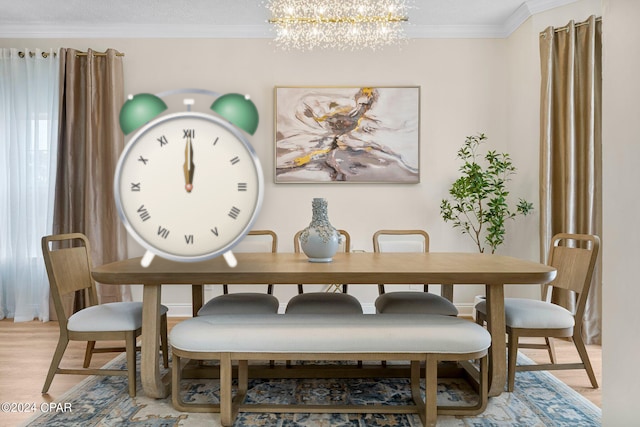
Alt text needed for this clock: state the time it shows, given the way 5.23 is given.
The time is 12.00
